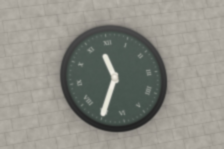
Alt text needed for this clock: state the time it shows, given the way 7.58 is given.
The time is 11.35
